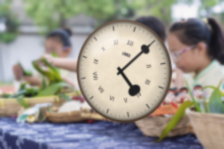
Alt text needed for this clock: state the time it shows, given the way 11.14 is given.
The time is 4.05
